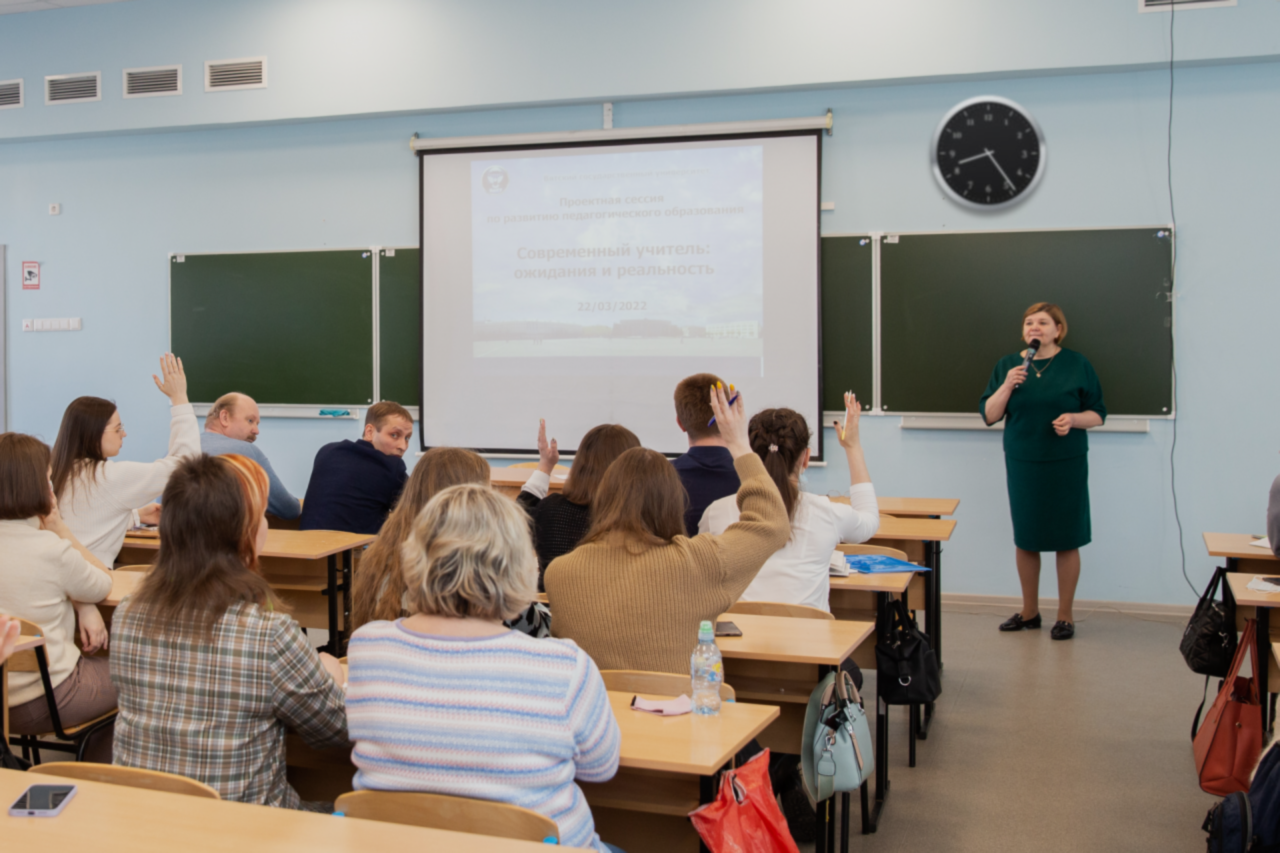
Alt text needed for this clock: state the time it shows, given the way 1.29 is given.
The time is 8.24
